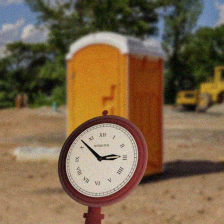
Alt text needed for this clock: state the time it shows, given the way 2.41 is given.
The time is 2.52
